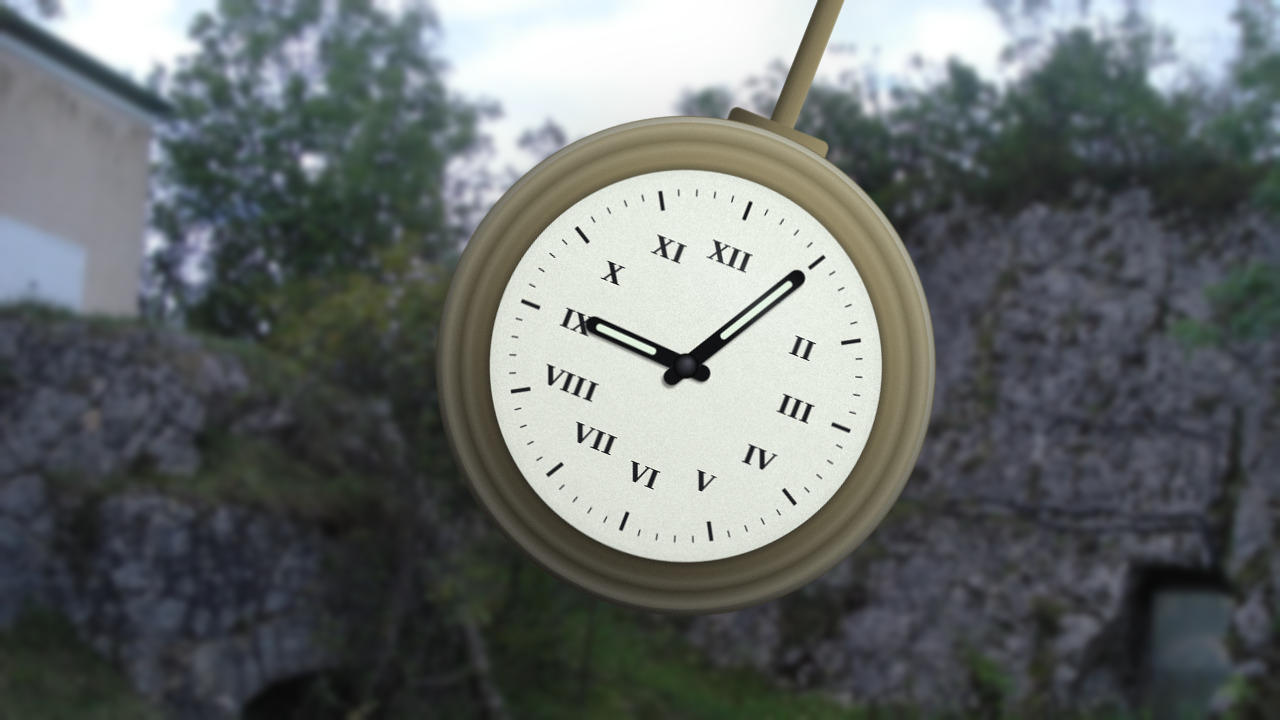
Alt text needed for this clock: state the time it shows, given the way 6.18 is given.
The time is 9.05
